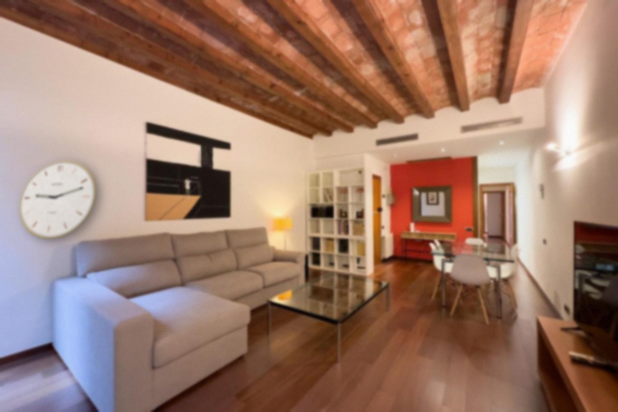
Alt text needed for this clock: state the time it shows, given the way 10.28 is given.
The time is 9.12
